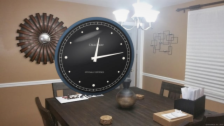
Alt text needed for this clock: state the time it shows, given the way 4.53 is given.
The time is 12.13
